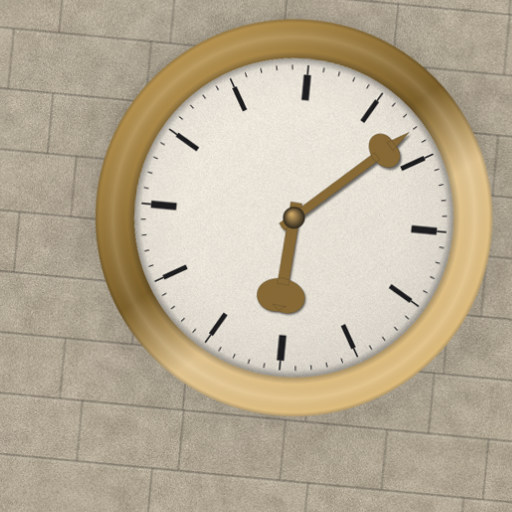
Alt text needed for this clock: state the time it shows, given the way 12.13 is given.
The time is 6.08
